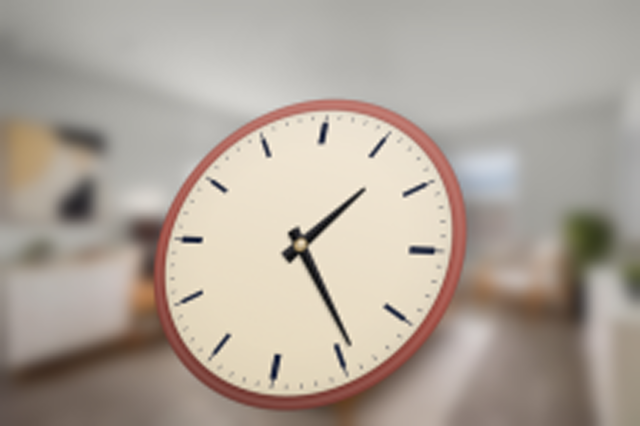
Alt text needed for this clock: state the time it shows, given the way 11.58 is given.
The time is 1.24
